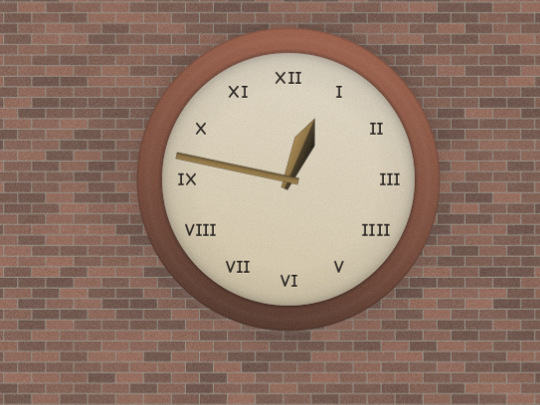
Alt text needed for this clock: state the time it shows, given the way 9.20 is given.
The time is 12.47
